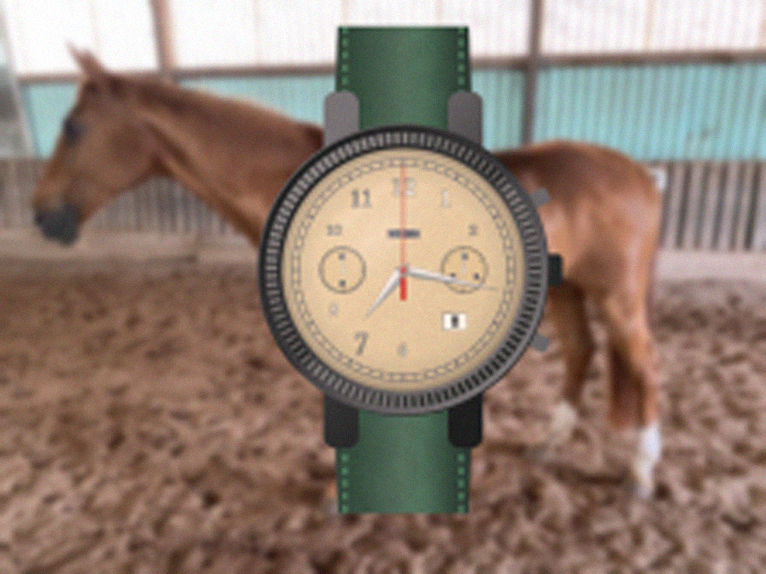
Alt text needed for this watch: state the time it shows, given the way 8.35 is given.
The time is 7.17
